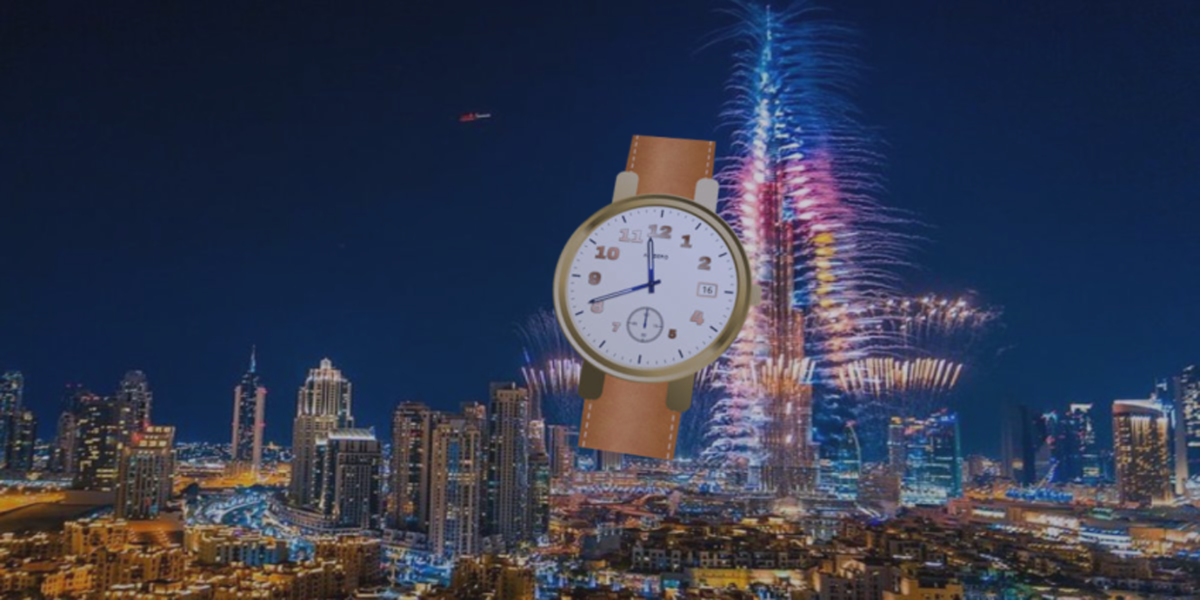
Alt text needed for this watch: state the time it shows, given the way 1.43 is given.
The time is 11.41
